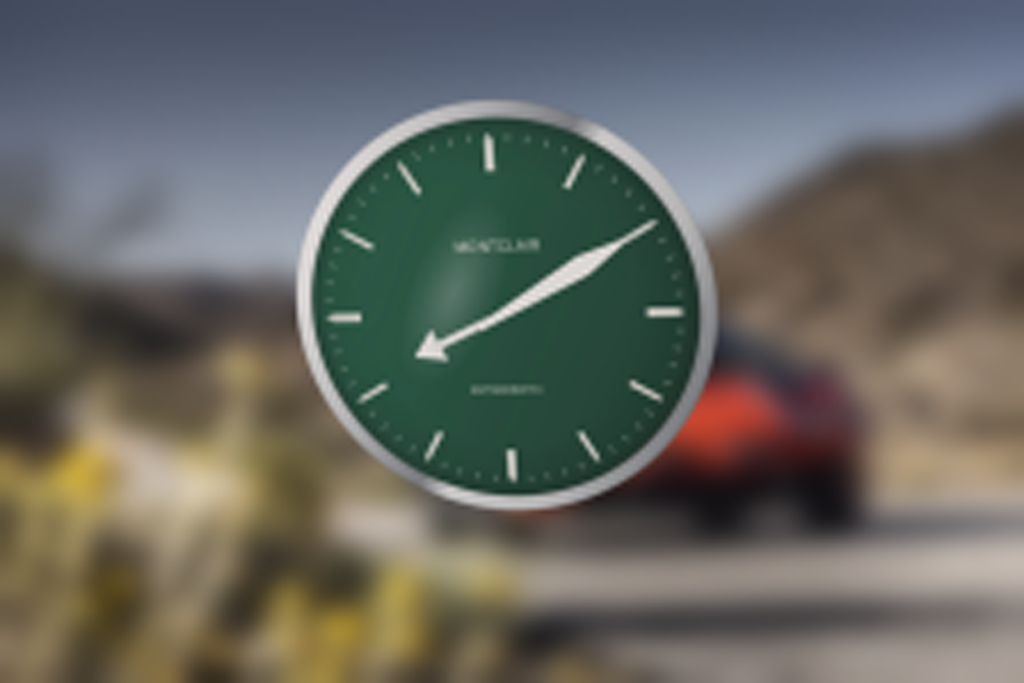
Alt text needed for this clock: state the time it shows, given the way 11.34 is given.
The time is 8.10
